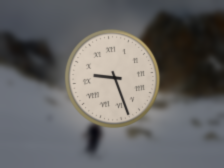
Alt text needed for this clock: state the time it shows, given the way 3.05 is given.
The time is 9.28
